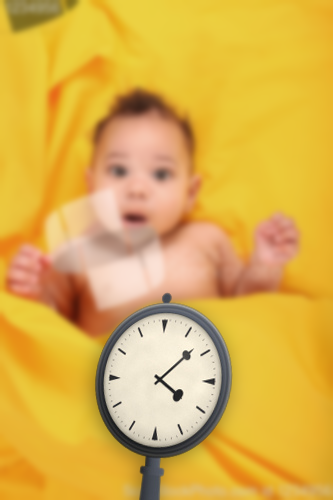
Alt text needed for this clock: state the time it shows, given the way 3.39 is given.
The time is 4.08
